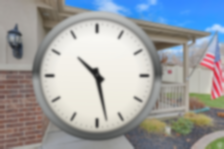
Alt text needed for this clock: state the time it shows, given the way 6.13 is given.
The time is 10.28
